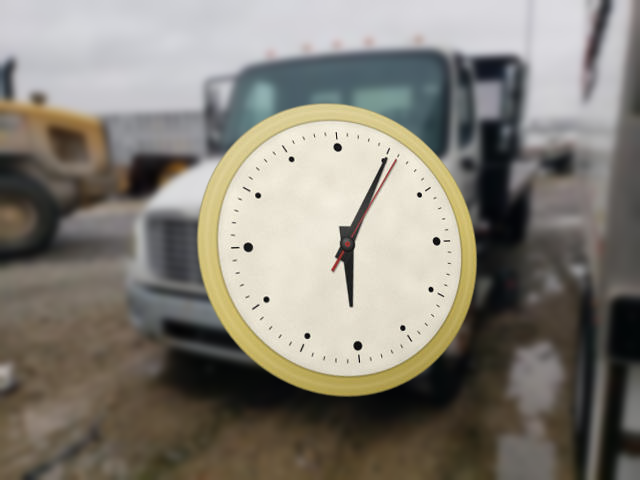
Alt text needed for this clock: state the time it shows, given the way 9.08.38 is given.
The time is 6.05.06
